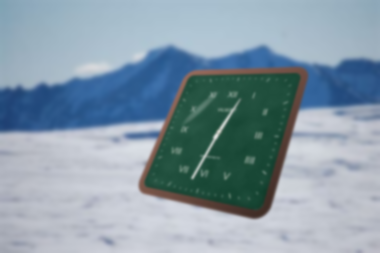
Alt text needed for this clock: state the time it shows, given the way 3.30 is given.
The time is 12.32
